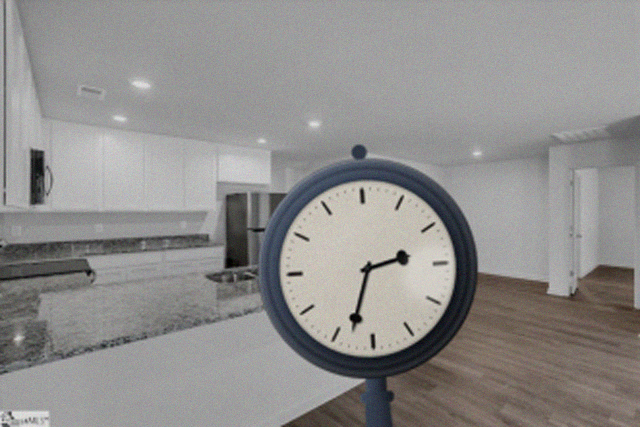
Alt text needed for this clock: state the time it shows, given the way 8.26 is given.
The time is 2.33
